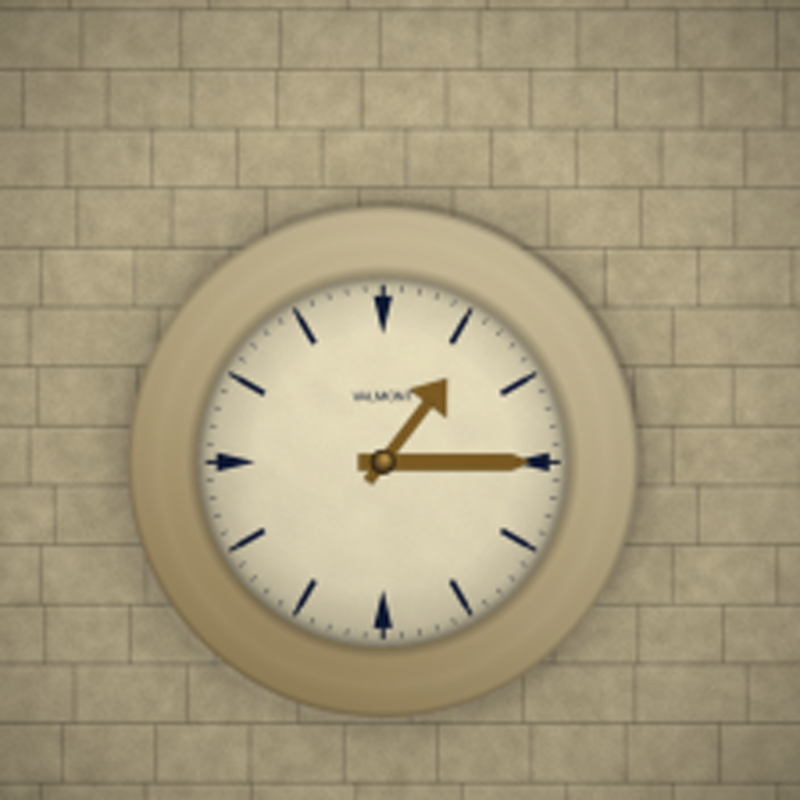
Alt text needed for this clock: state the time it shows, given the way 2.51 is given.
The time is 1.15
